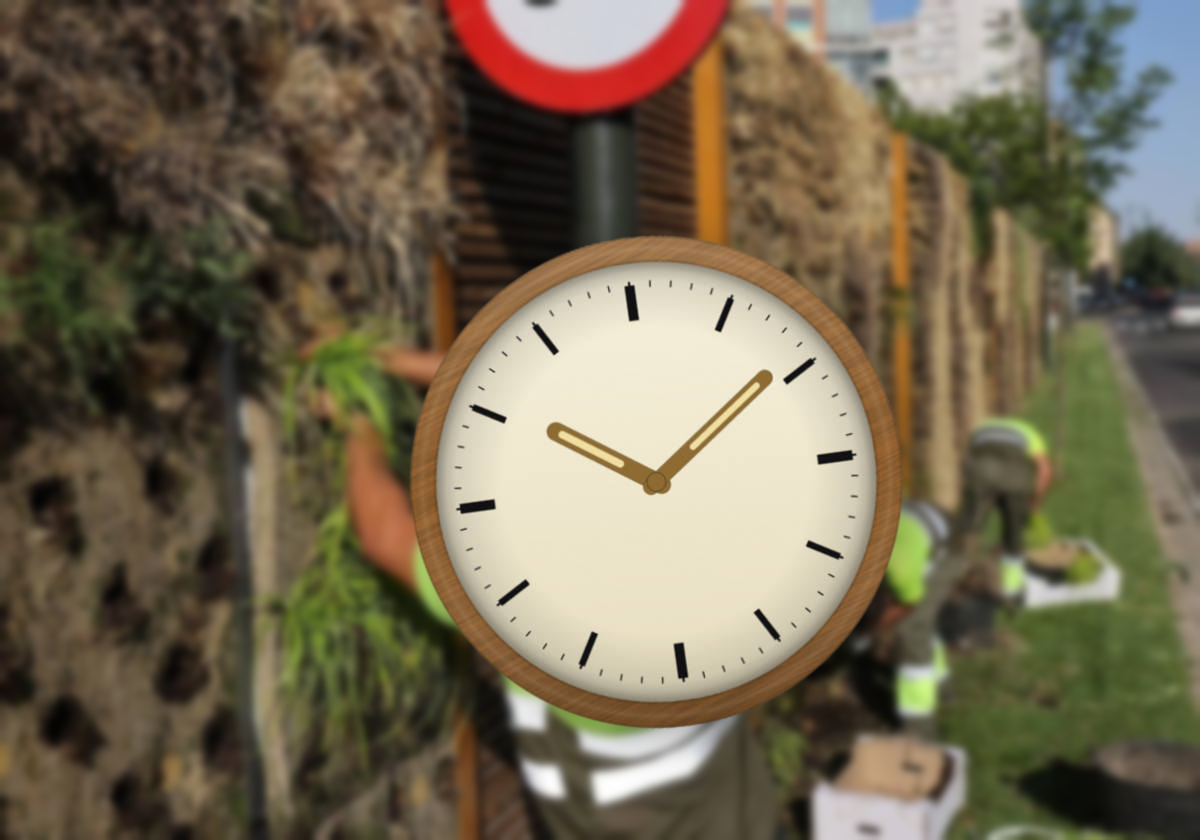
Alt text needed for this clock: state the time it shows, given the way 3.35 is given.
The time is 10.09
